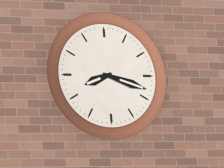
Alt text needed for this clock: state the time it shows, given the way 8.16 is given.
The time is 8.18
